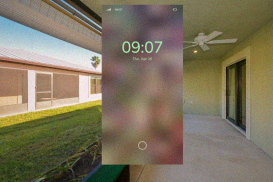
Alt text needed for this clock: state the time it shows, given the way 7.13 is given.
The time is 9.07
